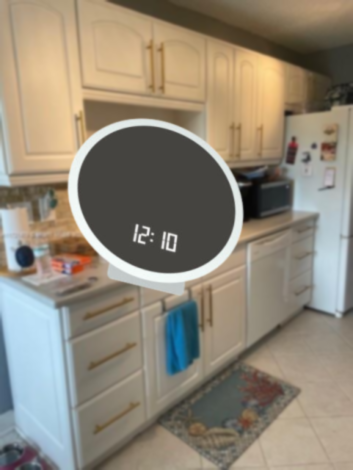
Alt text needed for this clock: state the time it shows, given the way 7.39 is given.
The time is 12.10
